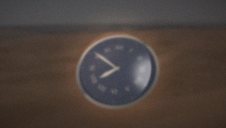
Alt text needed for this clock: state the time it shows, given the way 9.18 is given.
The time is 7.51
